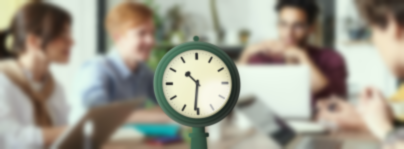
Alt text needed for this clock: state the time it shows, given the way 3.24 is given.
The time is 10.31
